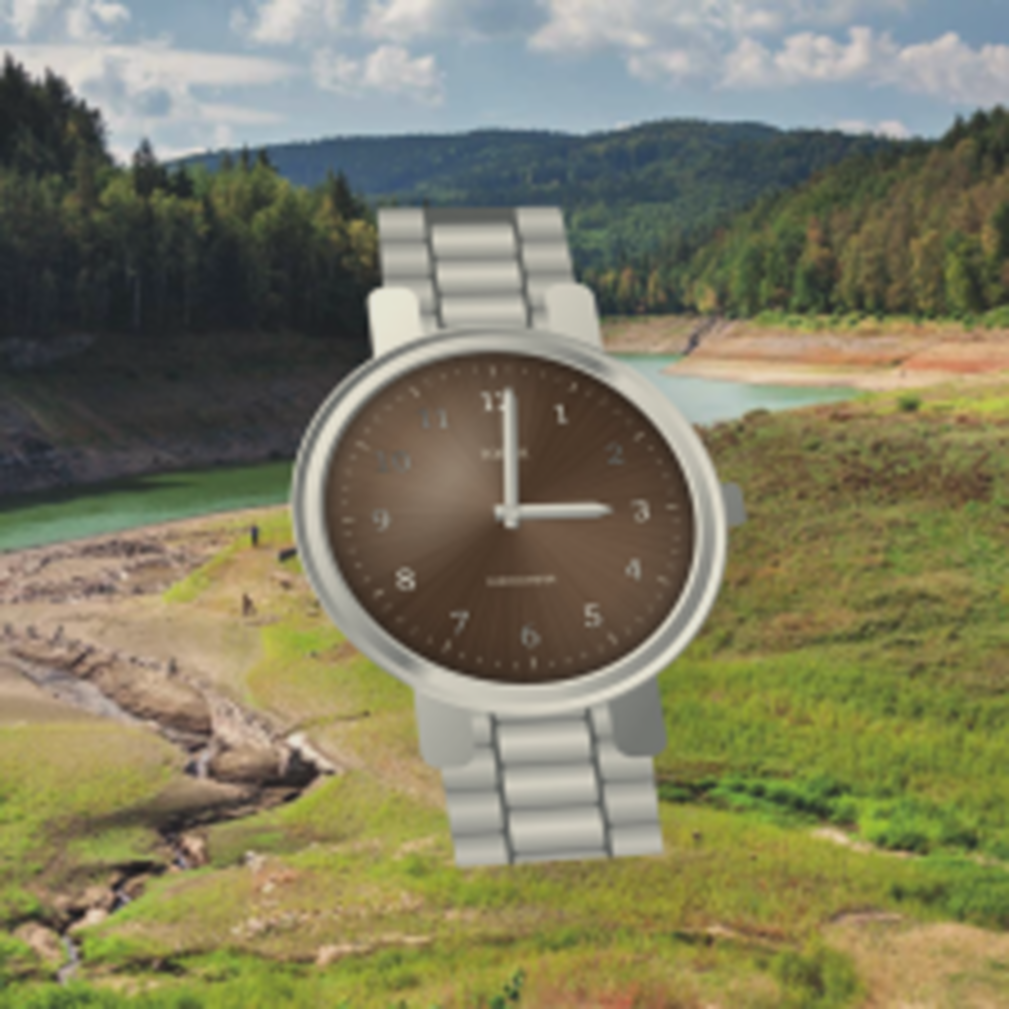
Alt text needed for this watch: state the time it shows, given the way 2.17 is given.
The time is 3.01
